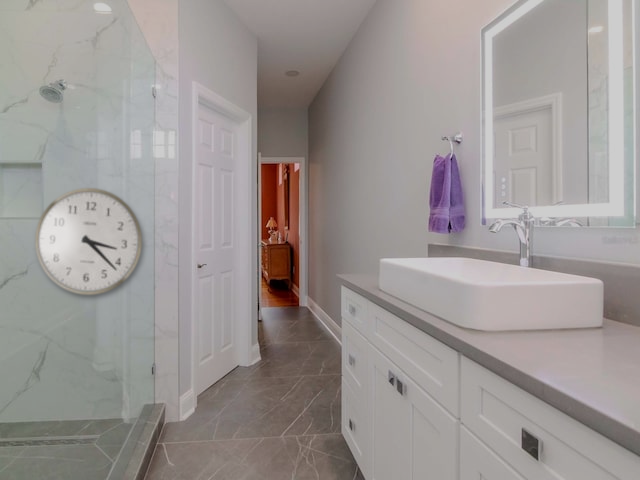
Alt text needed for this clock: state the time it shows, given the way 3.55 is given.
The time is 3.22
